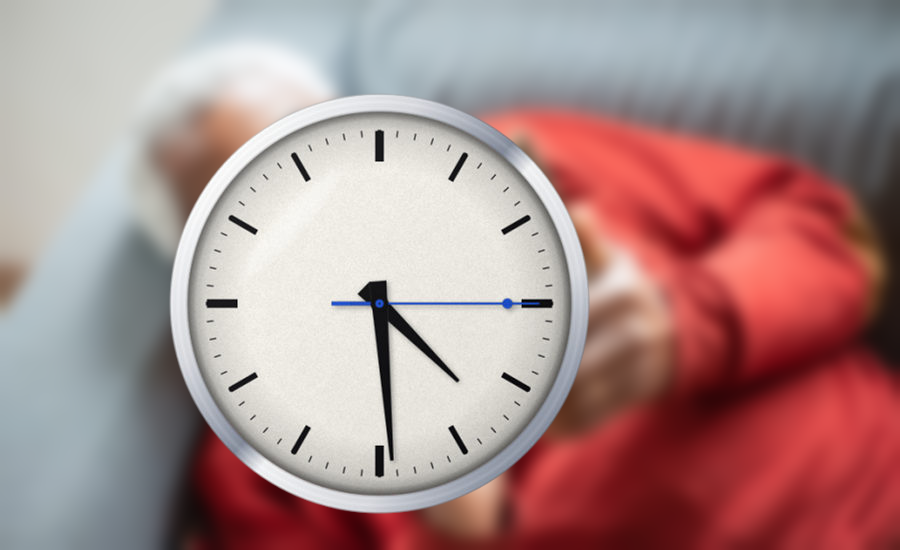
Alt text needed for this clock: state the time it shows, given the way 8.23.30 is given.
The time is 4.29.15
